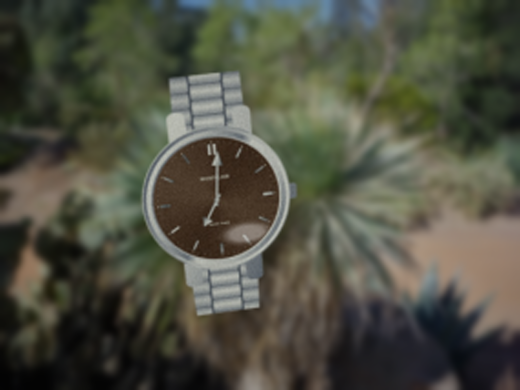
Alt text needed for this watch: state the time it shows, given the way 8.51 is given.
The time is 7.01
